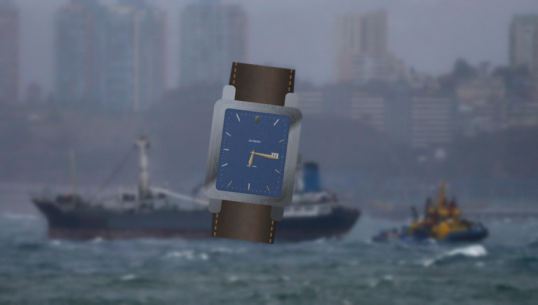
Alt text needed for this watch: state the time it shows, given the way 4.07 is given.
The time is 6.16
